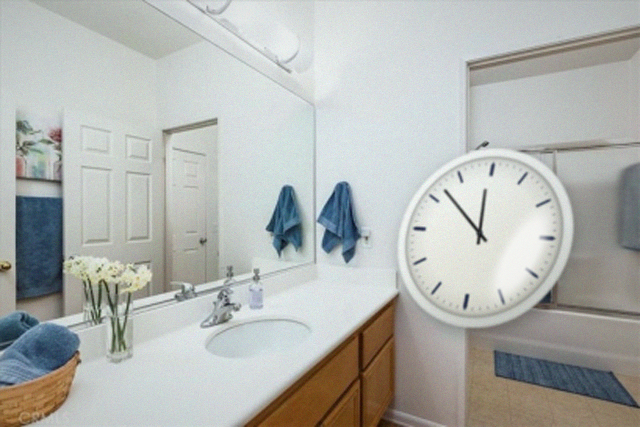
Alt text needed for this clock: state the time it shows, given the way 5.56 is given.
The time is 11.52
